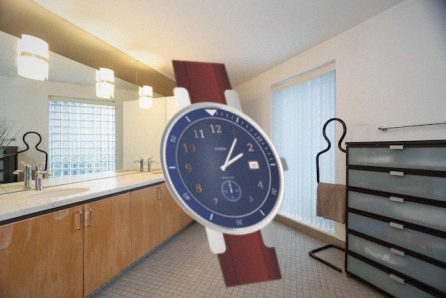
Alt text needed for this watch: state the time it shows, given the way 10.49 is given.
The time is 2.06
